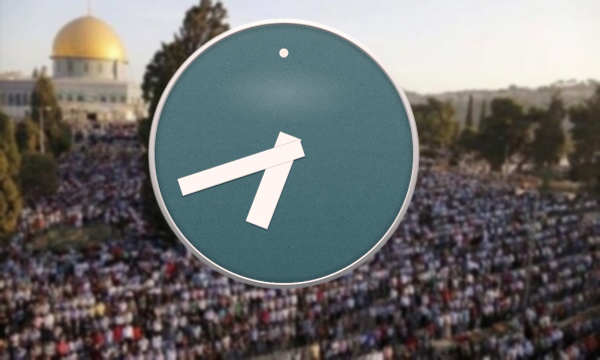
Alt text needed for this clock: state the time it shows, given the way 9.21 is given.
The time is 6.42
